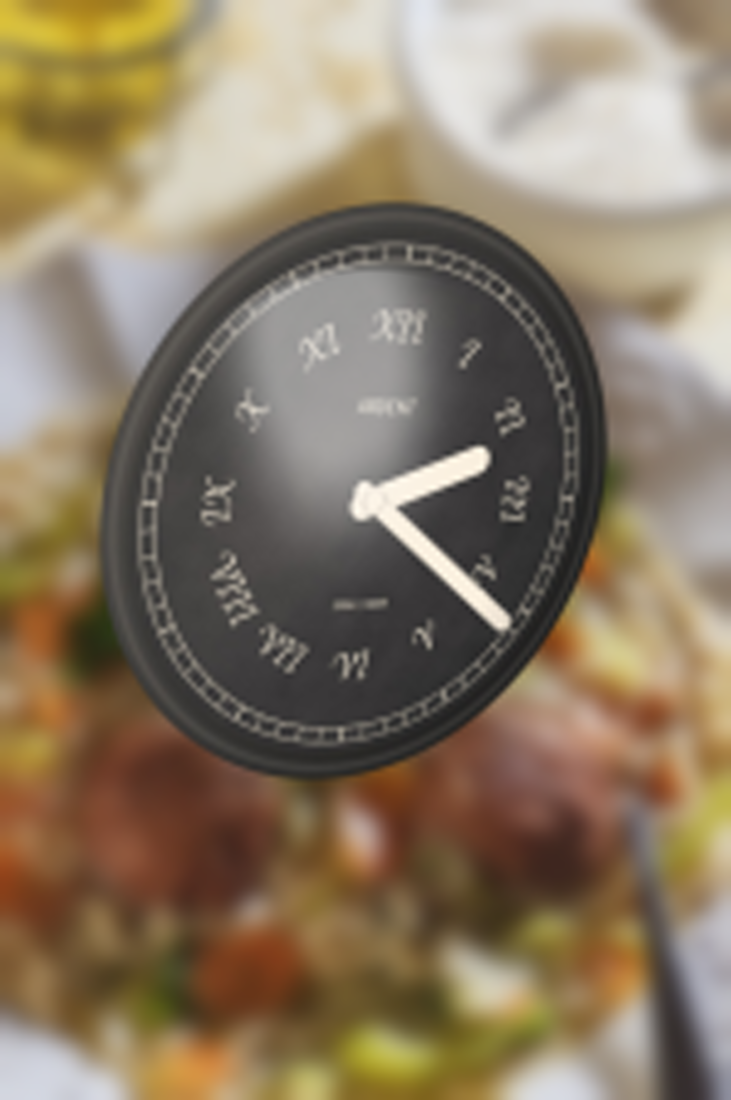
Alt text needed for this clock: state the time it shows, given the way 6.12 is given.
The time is 2.21
